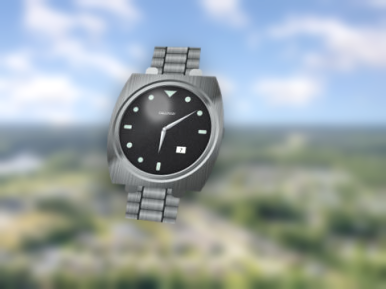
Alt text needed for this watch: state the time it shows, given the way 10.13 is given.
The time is 6.09
